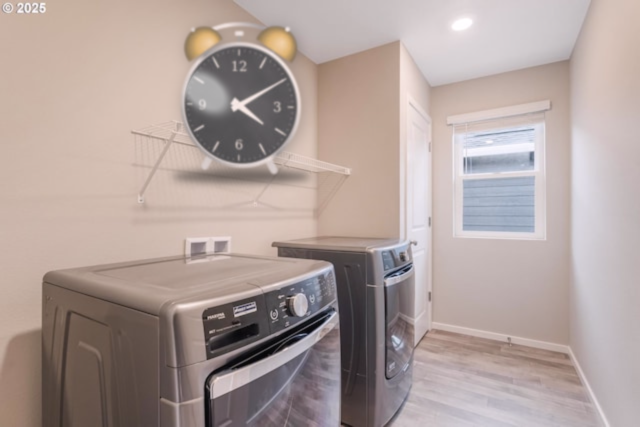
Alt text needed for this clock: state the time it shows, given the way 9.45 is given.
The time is 4.10
